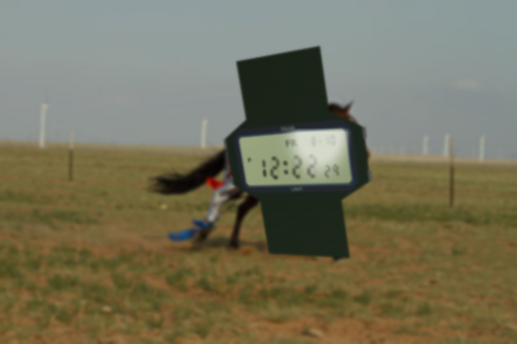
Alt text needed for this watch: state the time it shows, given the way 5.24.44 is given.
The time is 12.22.29
